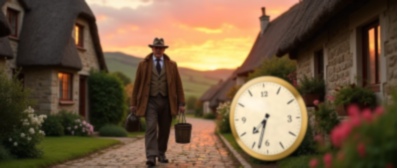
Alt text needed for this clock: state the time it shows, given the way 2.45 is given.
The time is 7.33
